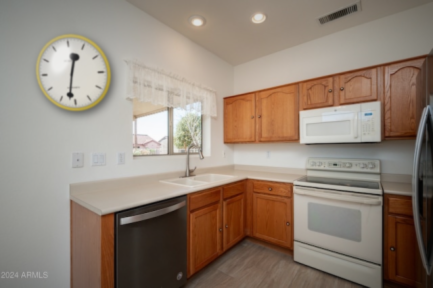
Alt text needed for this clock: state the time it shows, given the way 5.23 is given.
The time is 12.32
